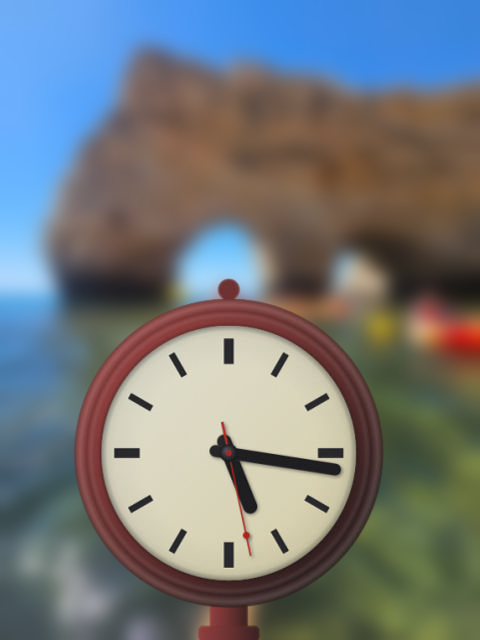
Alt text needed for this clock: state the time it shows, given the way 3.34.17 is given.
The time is 5.16.28
